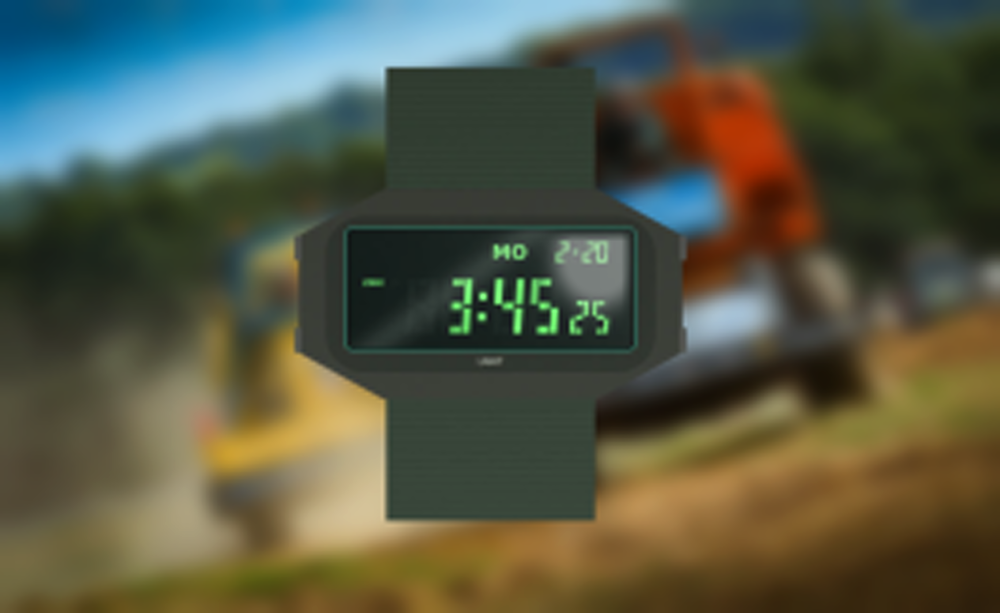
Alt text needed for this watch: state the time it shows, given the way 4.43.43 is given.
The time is 3.45.25
